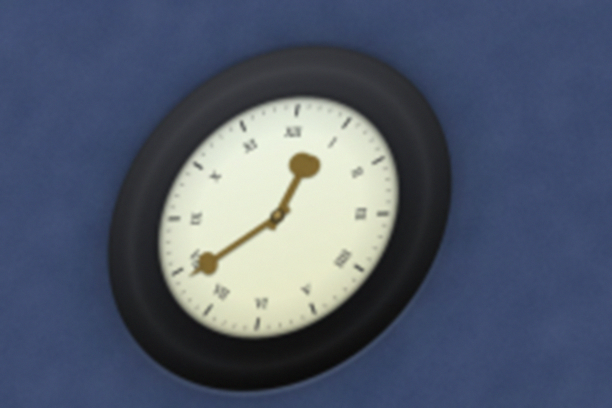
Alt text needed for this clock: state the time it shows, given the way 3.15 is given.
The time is 12.39
